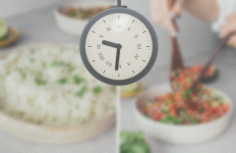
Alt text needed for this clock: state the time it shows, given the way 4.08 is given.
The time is 9.31
